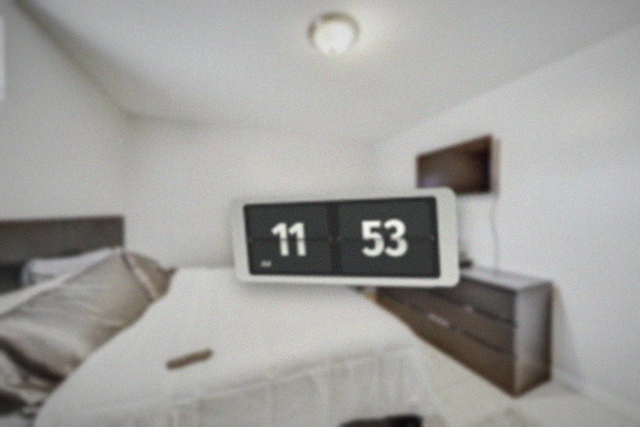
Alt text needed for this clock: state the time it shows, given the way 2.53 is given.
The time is 11.53
